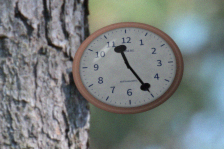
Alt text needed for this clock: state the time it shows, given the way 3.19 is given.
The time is 11.25
